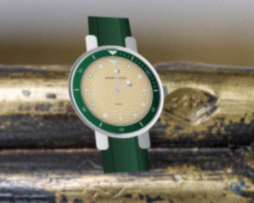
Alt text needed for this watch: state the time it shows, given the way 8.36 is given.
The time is 2.01
